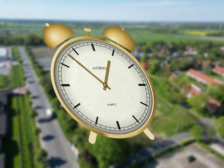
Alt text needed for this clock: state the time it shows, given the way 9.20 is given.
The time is 12.53
